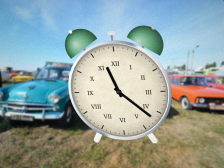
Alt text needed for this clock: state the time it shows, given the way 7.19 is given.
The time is 11.22
